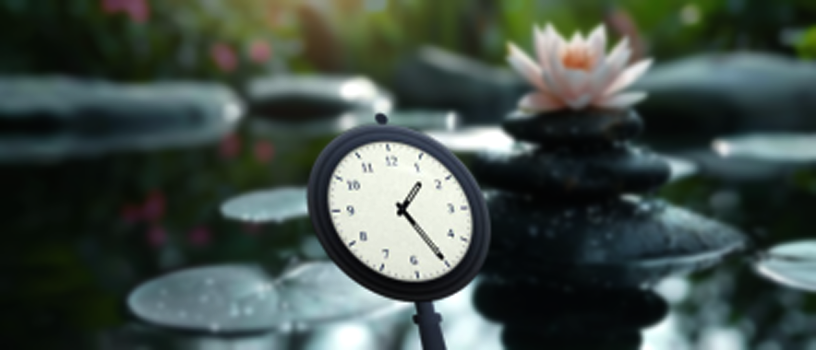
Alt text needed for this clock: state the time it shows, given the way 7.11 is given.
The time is 1.25
